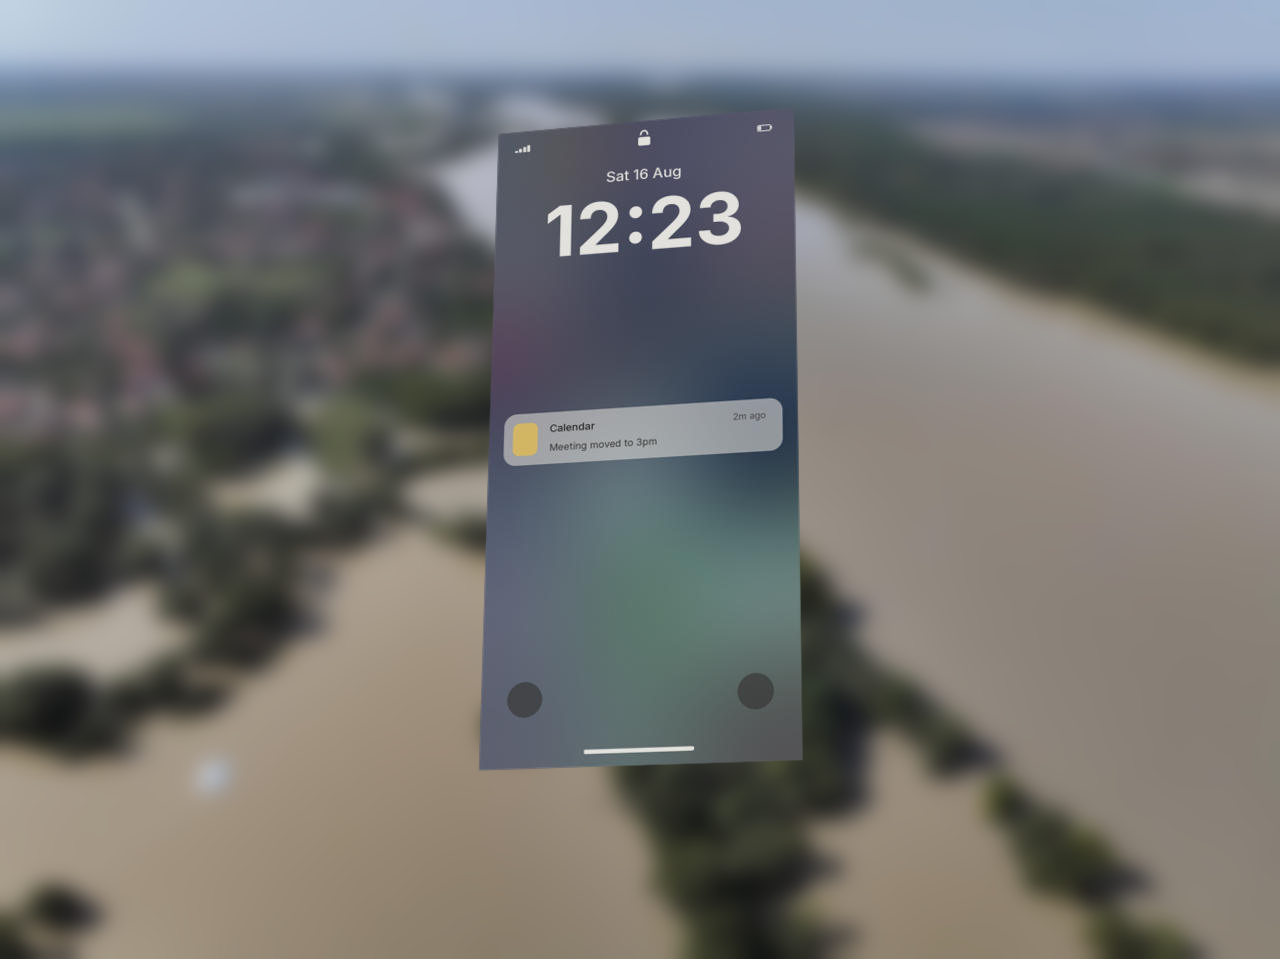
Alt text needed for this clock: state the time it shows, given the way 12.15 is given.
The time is 12.23
